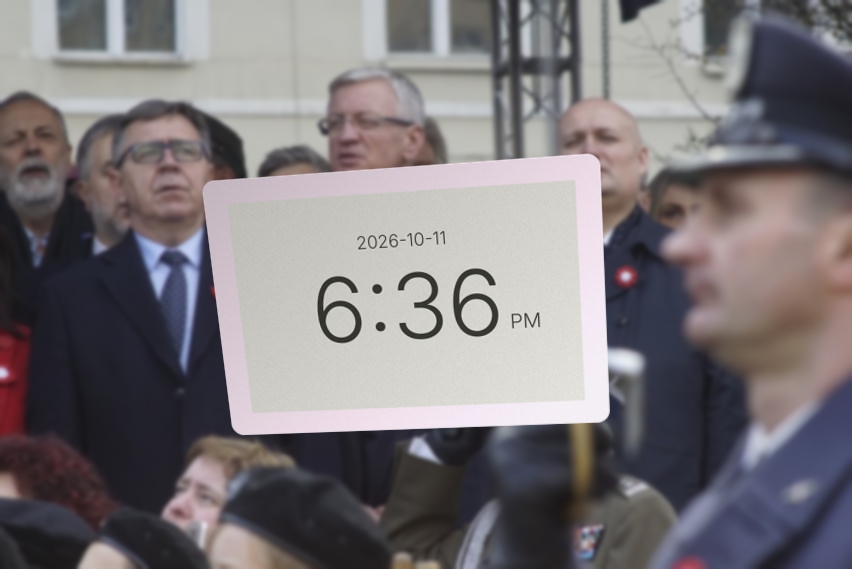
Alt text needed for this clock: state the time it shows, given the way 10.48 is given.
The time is 6.36
